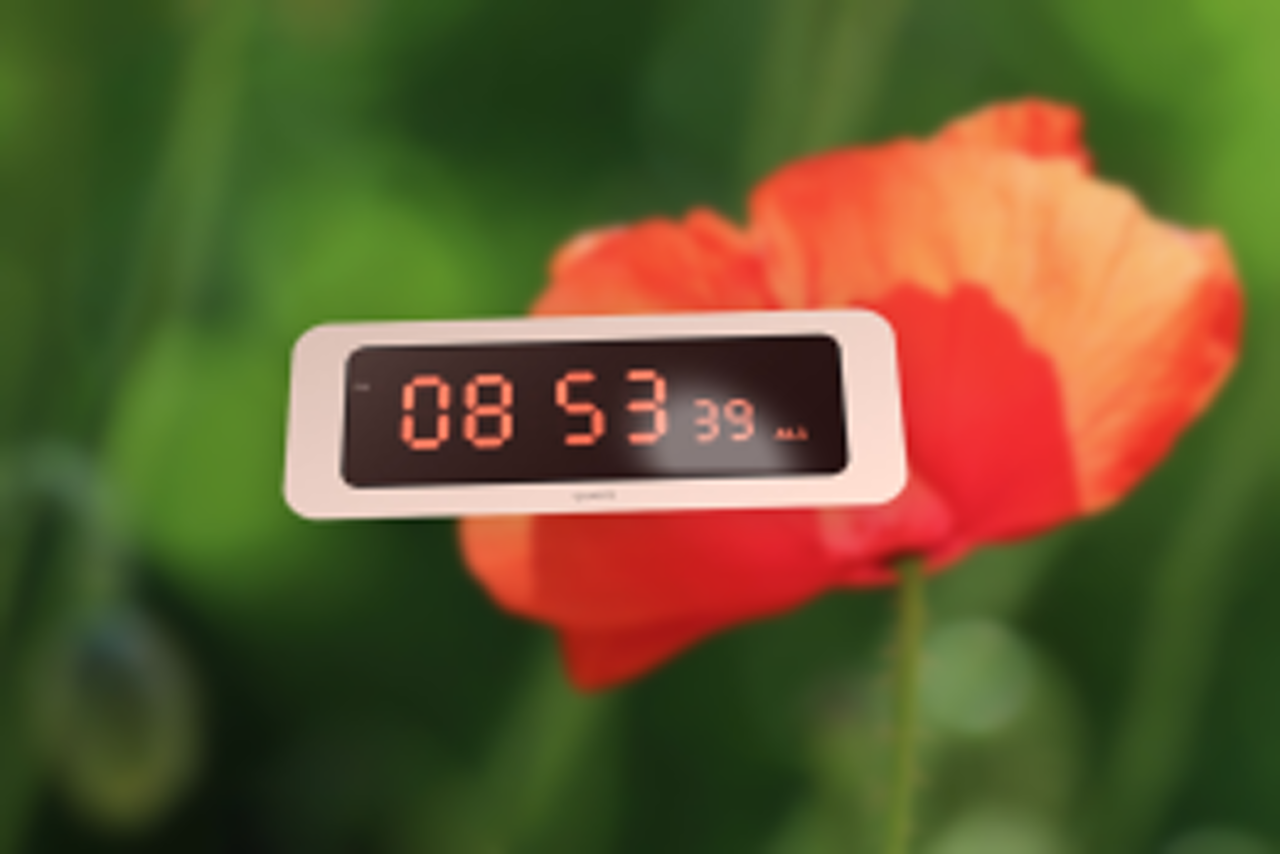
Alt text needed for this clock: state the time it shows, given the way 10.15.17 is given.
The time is 8.53.39
